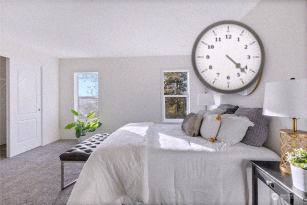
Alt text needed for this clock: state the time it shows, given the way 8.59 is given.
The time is 4.22
